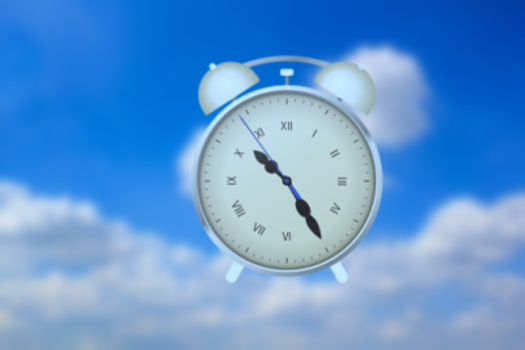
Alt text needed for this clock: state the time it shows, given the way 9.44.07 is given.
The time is 10.24.54
